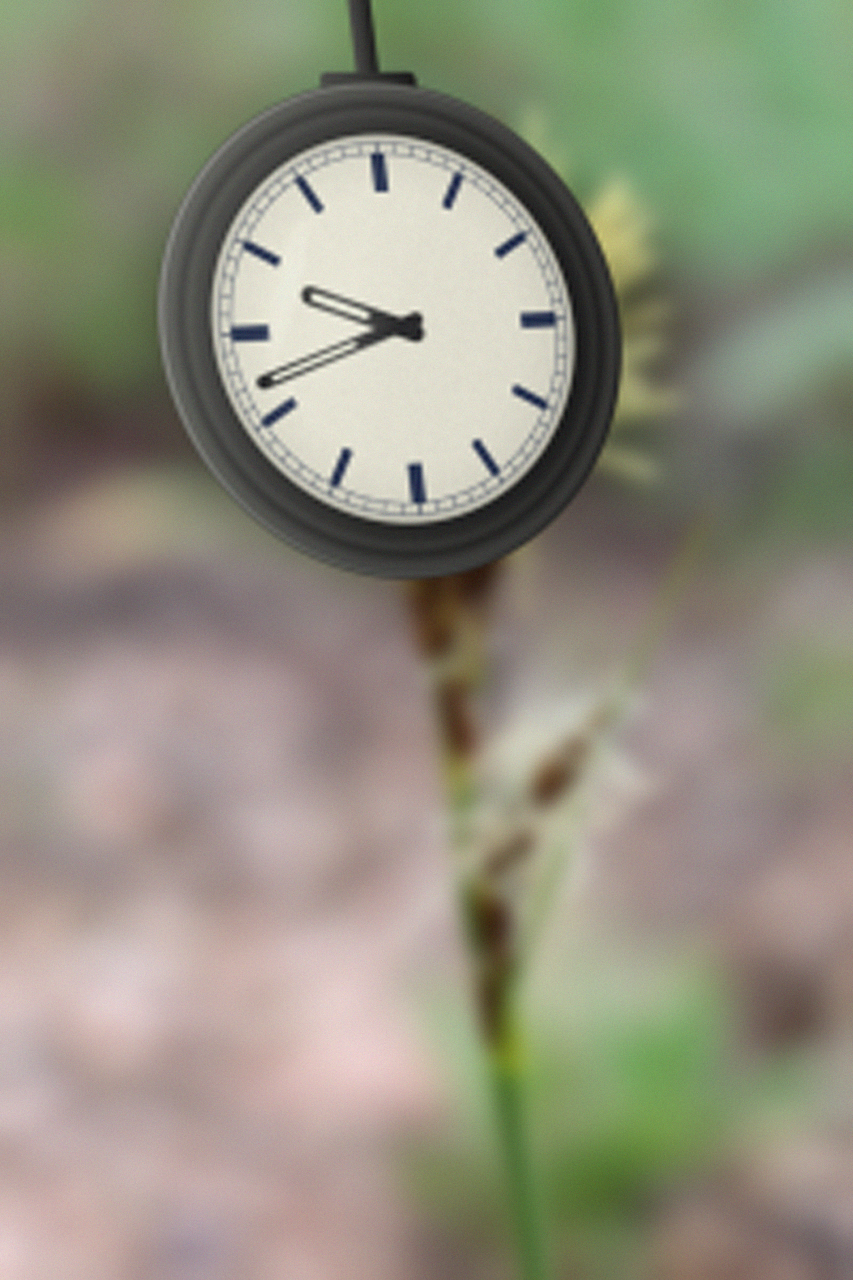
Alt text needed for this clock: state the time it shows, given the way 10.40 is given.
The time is 9.42
